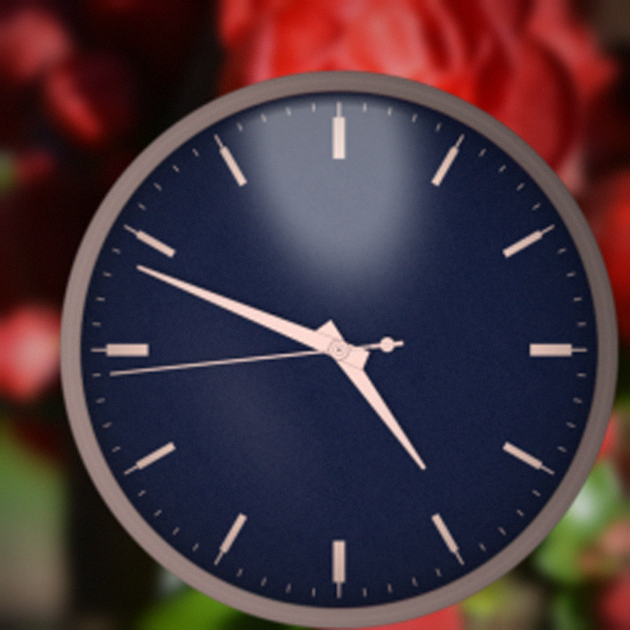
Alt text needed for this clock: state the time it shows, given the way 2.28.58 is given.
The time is 4.48.44
